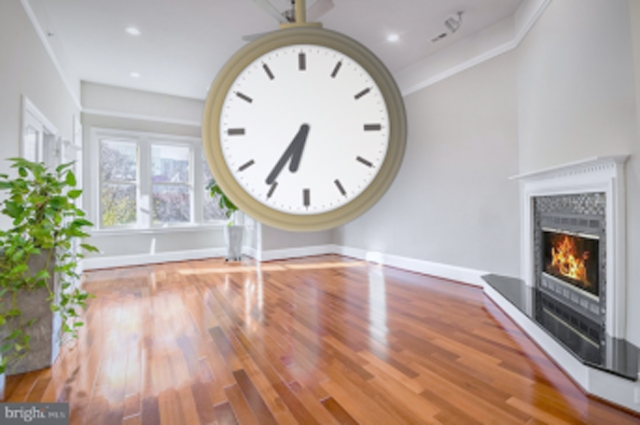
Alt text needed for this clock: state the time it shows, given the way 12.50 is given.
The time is 6.36
